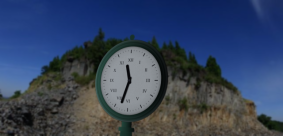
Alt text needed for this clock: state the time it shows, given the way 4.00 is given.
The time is 11.33
